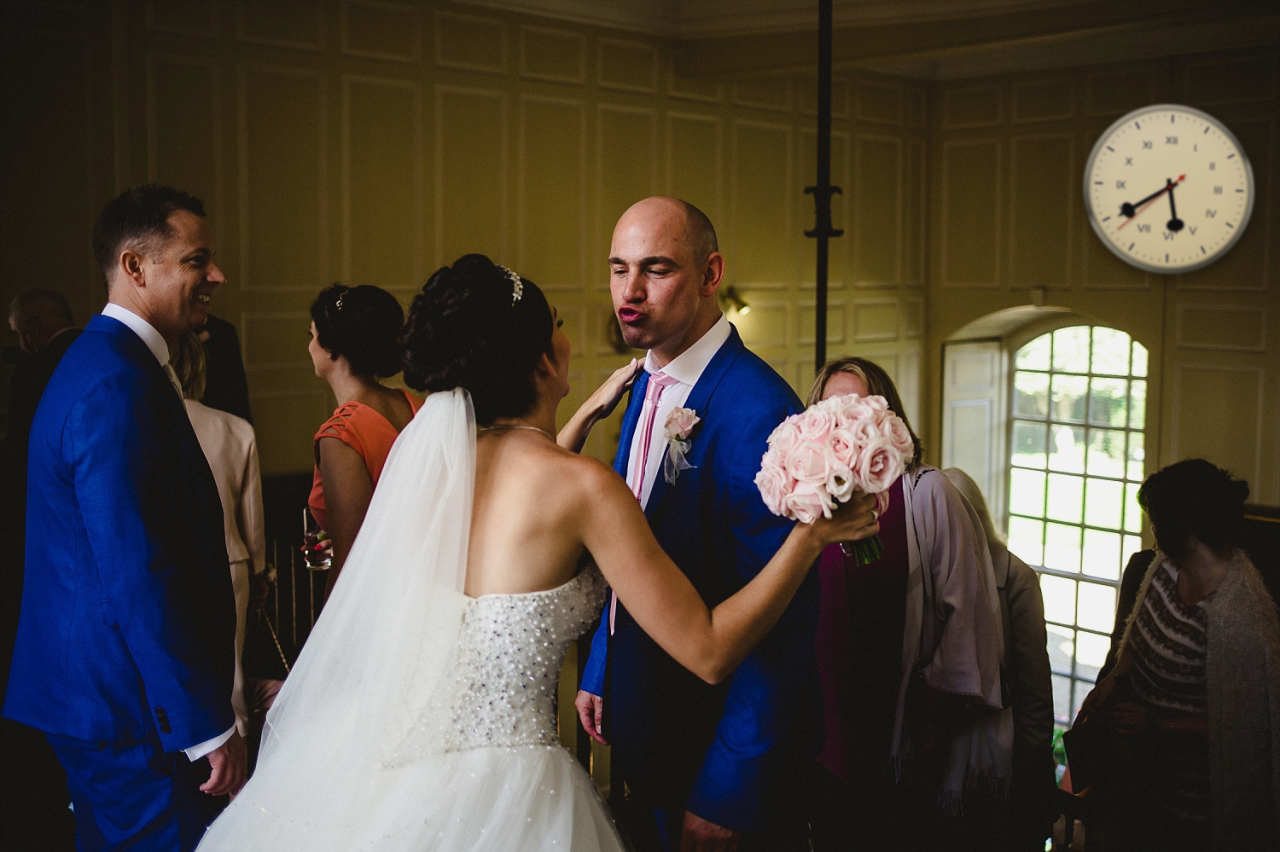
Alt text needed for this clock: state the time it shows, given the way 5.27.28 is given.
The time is 5.39.38
